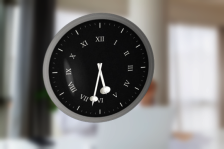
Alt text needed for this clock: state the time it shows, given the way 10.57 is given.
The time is 5.32
